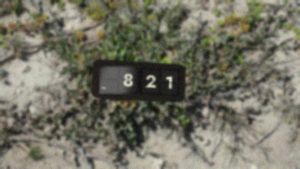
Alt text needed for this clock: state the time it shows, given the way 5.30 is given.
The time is 8.21
